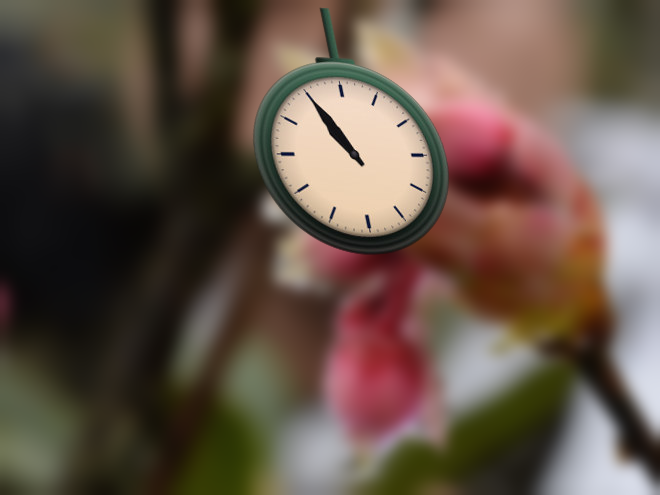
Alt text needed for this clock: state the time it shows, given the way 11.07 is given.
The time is 10.55
